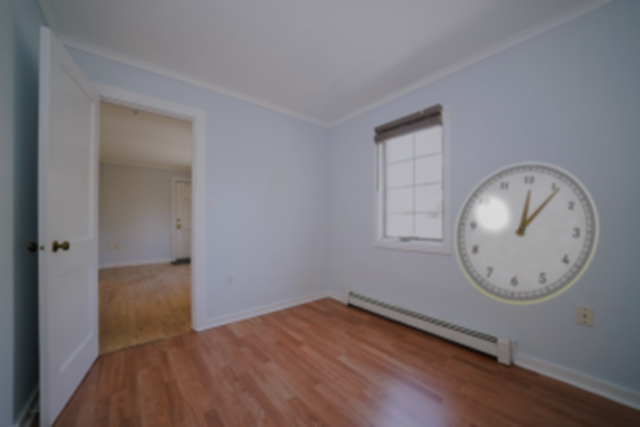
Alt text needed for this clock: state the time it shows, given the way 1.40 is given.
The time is 12.06
